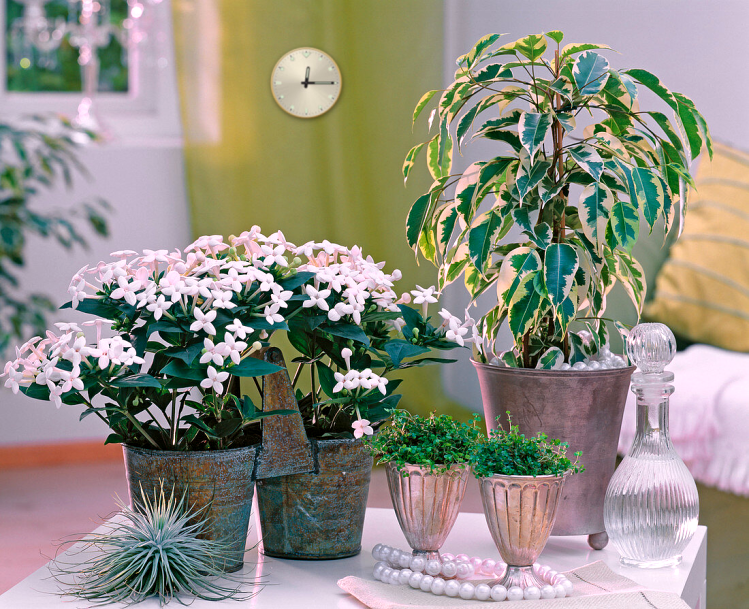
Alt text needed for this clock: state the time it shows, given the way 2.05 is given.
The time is 12.15
